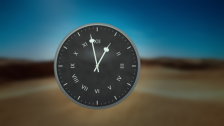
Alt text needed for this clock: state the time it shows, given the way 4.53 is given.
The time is 12.58
